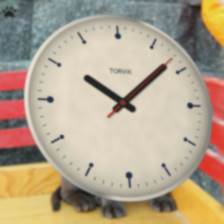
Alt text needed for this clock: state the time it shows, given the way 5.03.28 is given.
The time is 10.08.08
